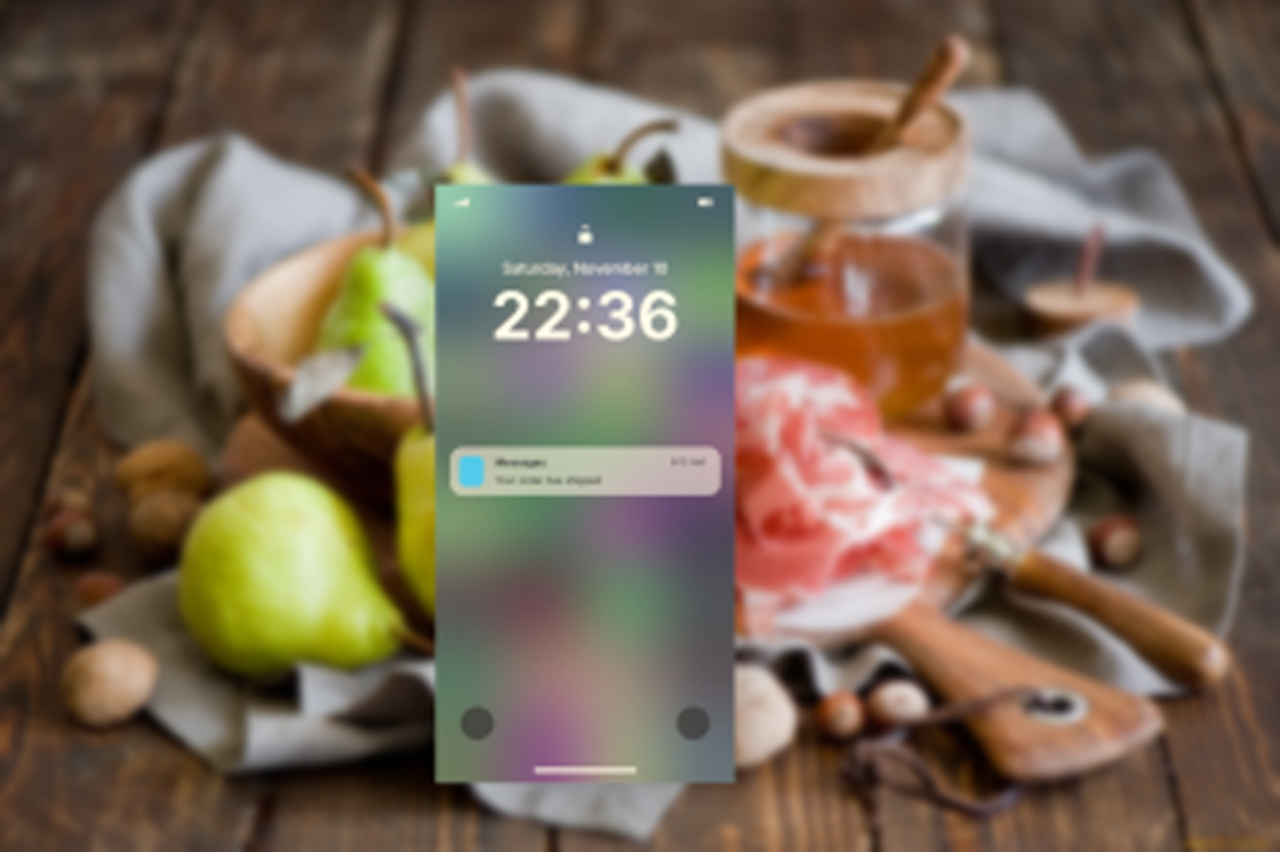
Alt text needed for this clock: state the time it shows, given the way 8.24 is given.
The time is 22.36
